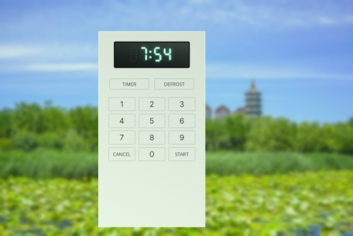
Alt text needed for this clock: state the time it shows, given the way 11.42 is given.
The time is 7.54
